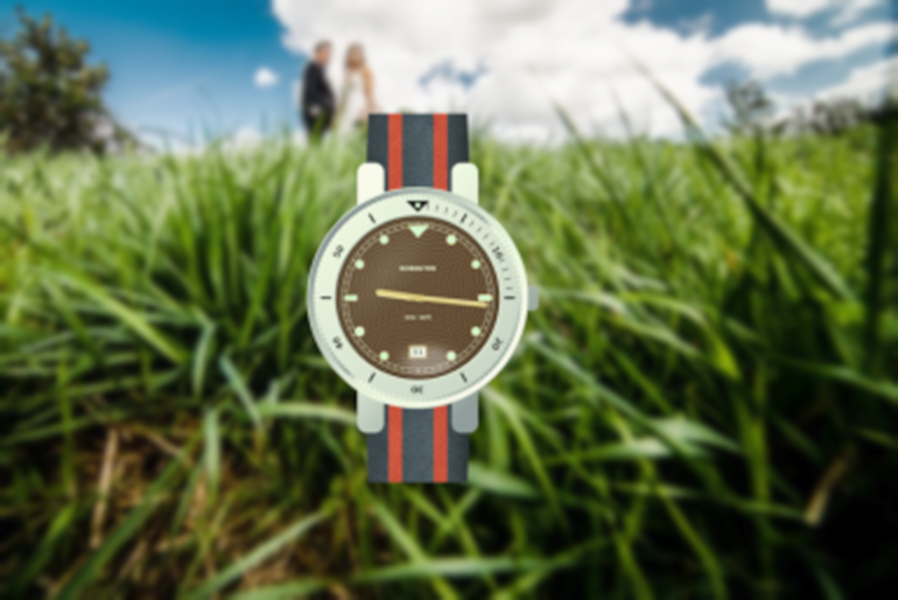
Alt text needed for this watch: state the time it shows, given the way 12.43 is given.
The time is 9.16
